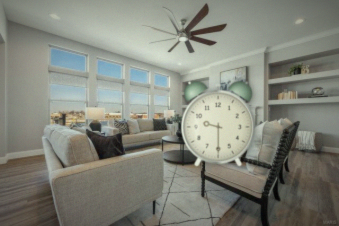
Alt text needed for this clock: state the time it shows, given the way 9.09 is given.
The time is 9.30
